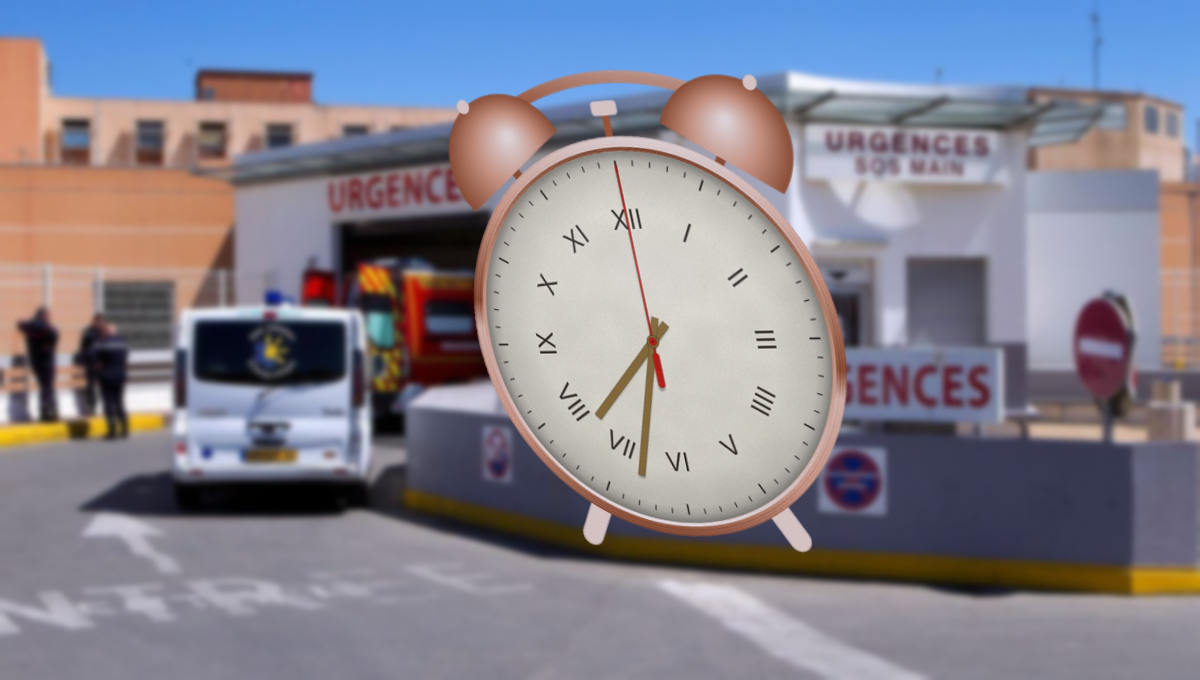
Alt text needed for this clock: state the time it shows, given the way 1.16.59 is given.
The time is 7.33.00
